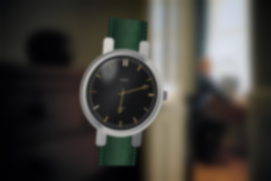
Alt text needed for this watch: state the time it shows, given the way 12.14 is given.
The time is 6.12
